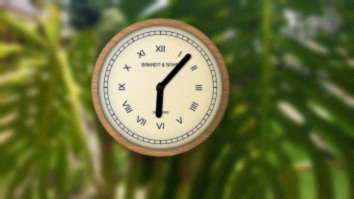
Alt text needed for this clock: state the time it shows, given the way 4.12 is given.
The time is 6.07
